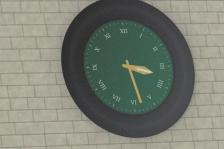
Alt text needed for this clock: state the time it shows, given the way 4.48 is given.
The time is 3.28
